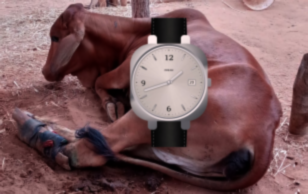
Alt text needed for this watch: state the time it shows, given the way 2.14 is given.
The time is 1.42
